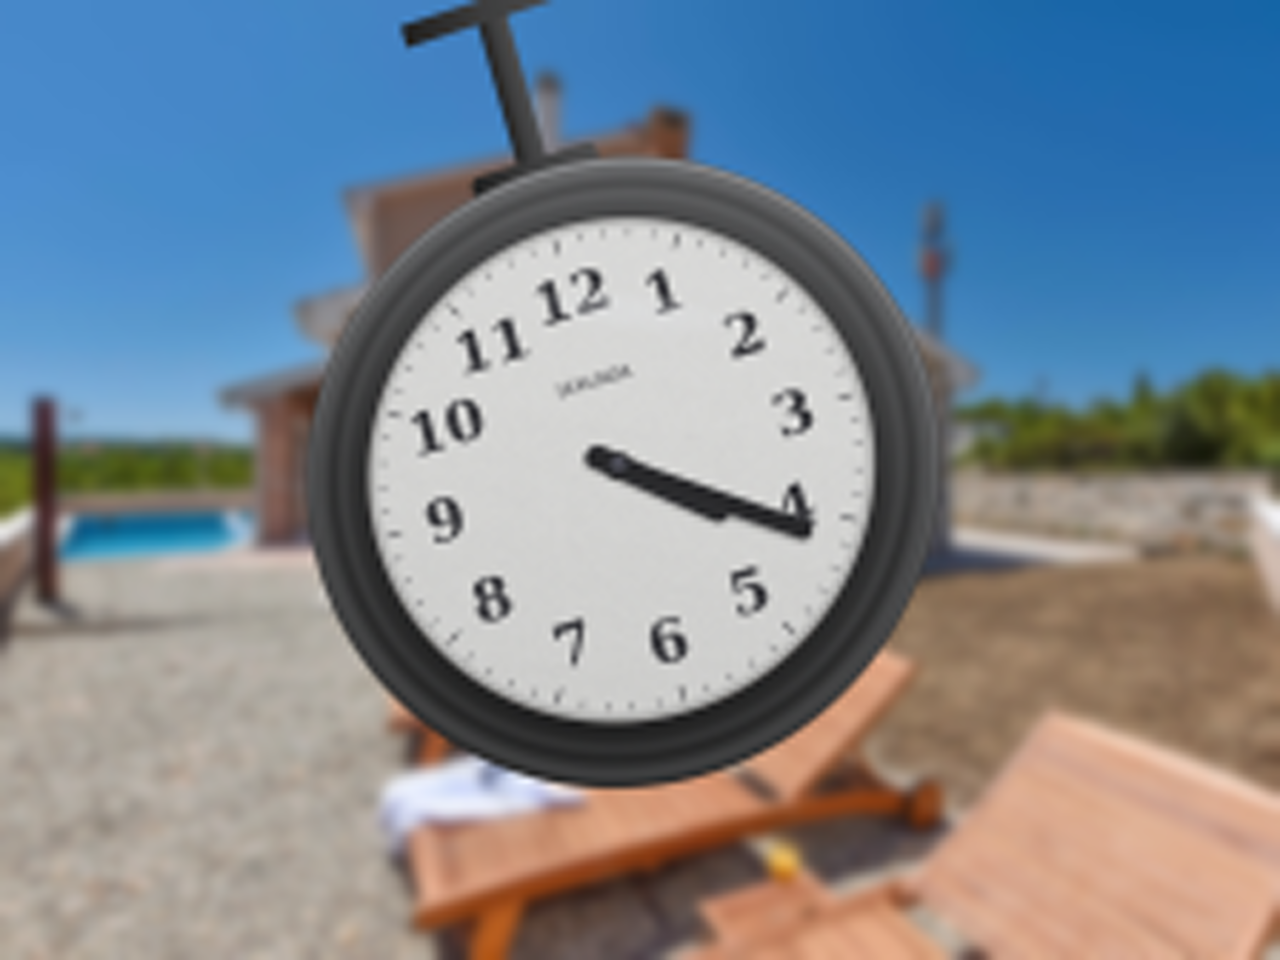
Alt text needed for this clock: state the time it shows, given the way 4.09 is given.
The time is 4.21
